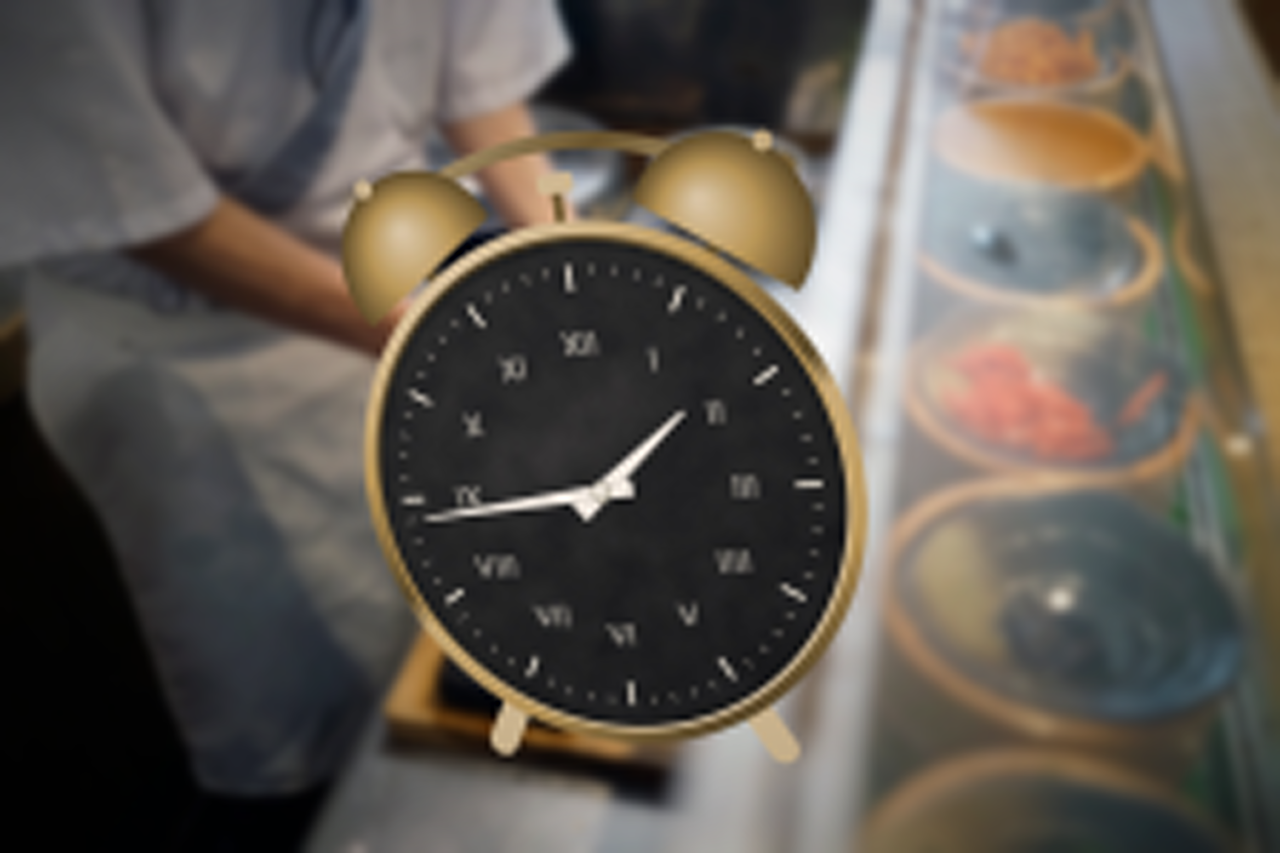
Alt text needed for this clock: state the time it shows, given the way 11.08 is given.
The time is 1.44
